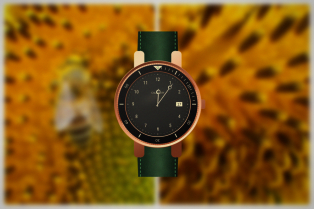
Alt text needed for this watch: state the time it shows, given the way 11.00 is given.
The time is 12.06
